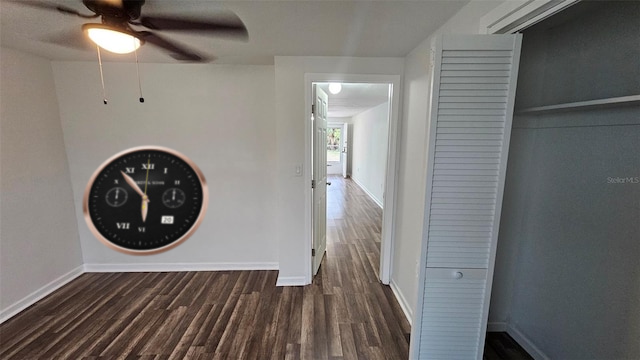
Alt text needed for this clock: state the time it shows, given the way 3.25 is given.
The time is 5.53
